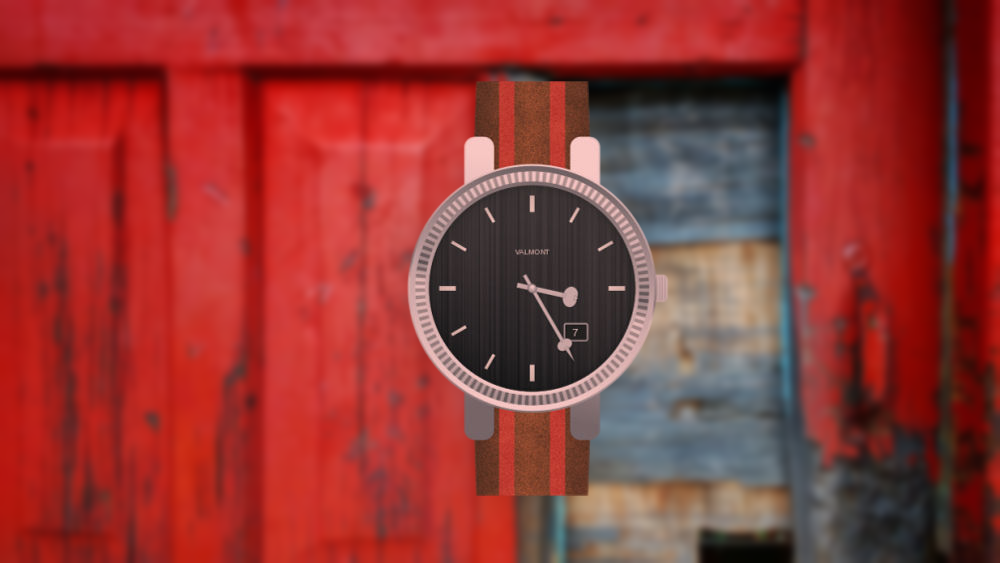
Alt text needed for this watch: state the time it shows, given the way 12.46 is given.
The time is 3.25
